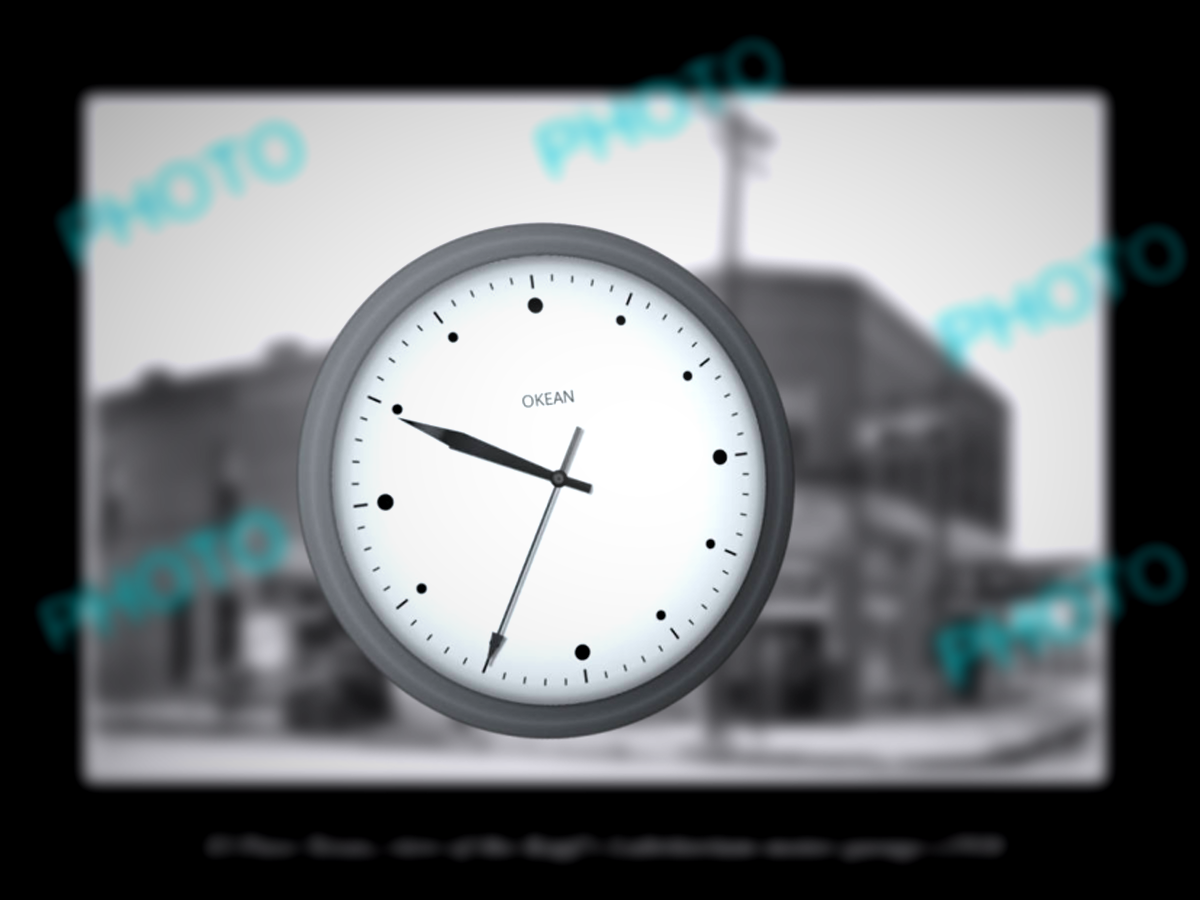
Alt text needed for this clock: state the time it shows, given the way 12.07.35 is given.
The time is 9.49.35
